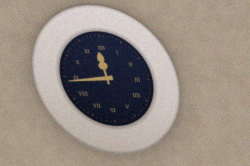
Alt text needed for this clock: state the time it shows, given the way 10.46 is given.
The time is 11.44
